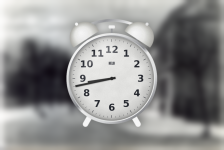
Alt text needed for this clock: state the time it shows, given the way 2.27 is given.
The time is 8.43
